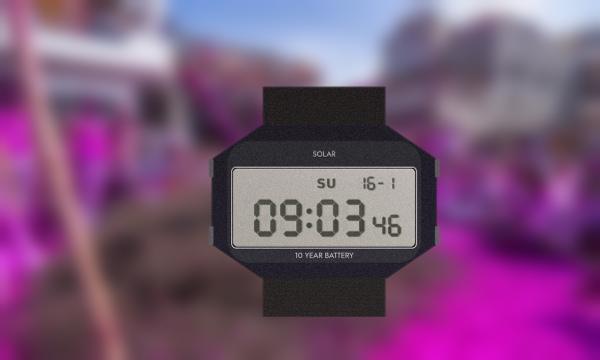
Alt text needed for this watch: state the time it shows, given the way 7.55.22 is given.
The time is 9.03.46
